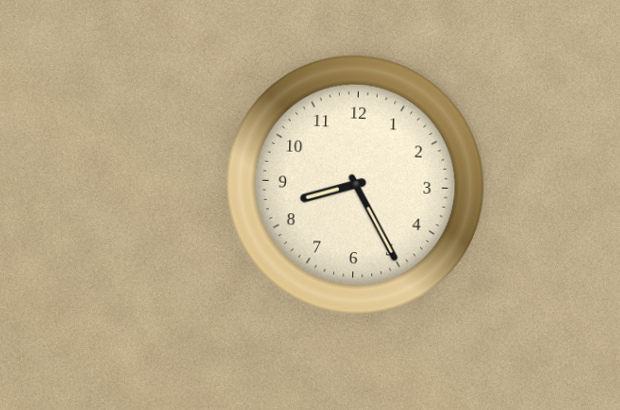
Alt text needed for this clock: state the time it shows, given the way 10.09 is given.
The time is 8.25
